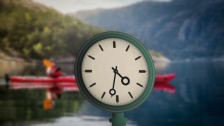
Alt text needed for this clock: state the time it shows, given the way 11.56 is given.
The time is 4.32
